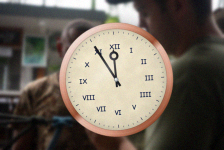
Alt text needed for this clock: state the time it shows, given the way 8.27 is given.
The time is 11.55
